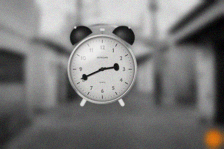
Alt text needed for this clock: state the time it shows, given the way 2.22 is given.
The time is 2.41
